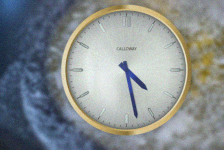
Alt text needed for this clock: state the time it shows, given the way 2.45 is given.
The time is 4.28
